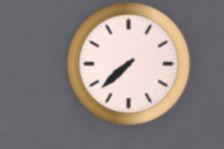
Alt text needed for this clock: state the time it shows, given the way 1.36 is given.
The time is 7.38
